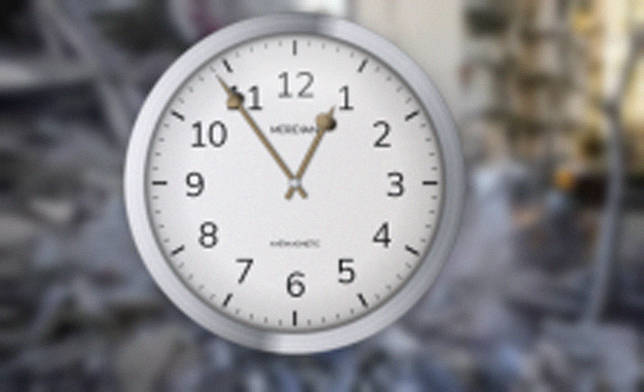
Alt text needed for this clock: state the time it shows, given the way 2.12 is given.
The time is 12.54
